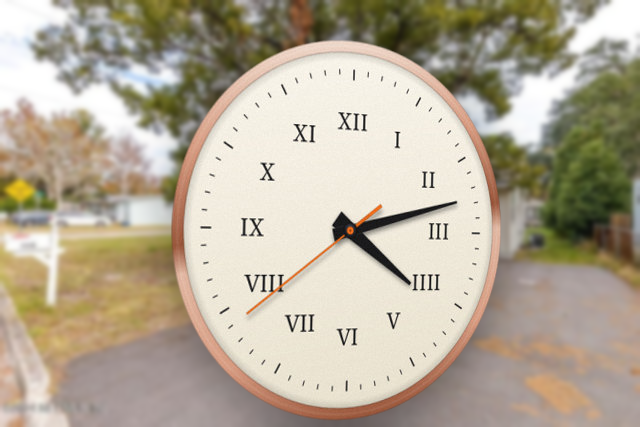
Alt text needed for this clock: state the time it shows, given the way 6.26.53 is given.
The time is 4.12.39
